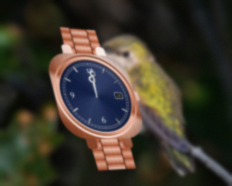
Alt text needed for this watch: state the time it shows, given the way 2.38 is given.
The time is 12.01
